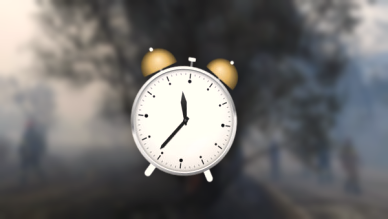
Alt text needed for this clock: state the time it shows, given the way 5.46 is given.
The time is 11.36
